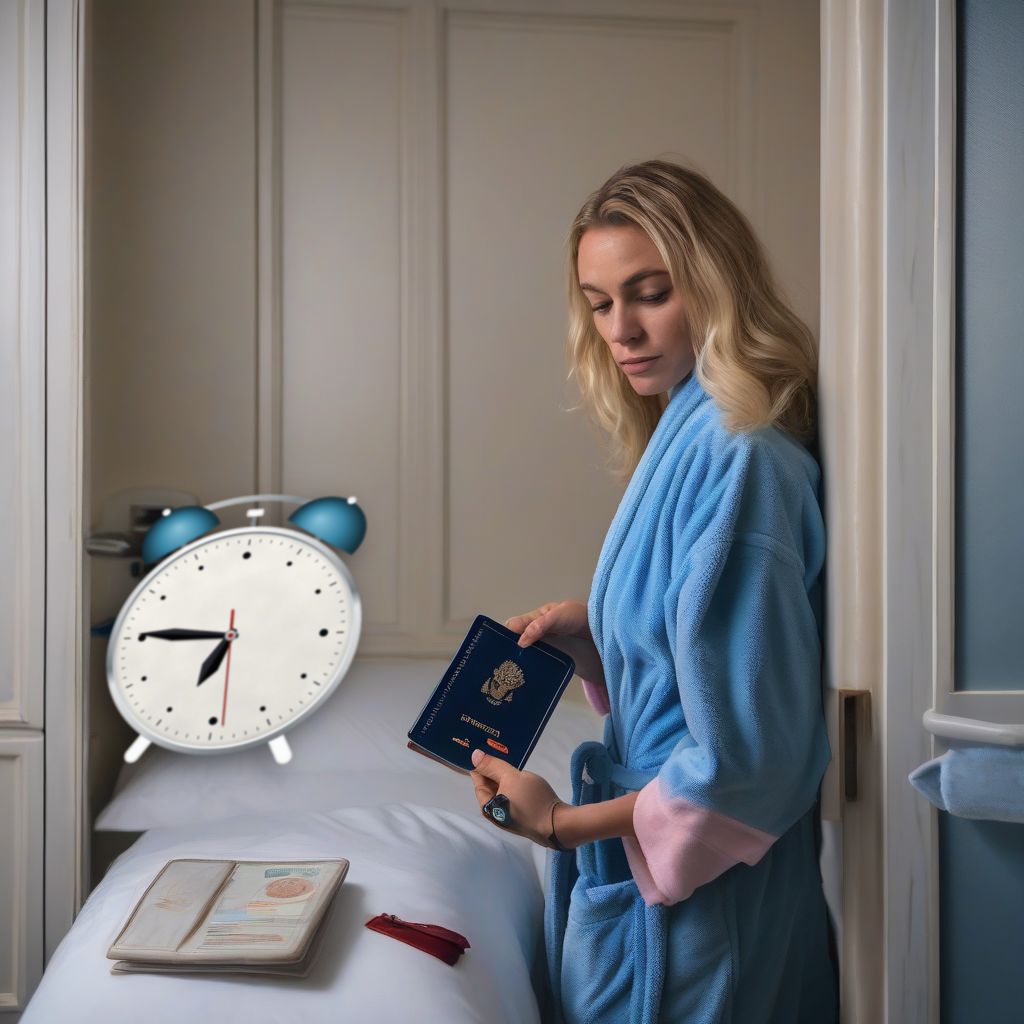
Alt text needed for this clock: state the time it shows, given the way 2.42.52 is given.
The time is 6.45.29
